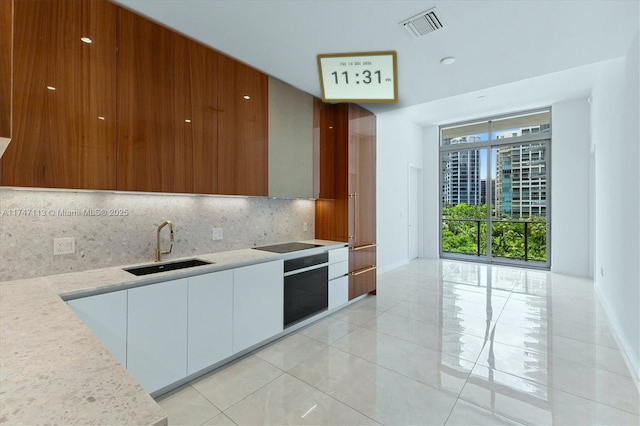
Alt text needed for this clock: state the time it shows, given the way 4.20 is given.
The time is 11.31
